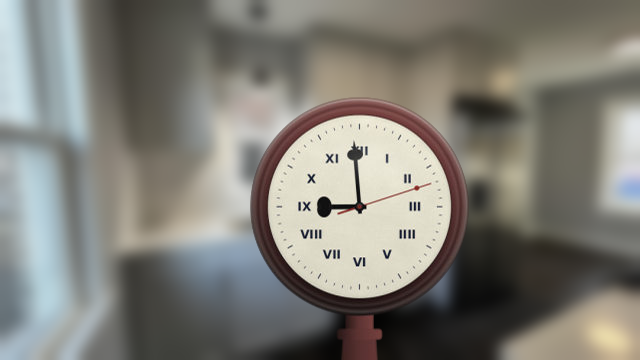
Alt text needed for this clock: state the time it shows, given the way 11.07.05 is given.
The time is 8.59.12
